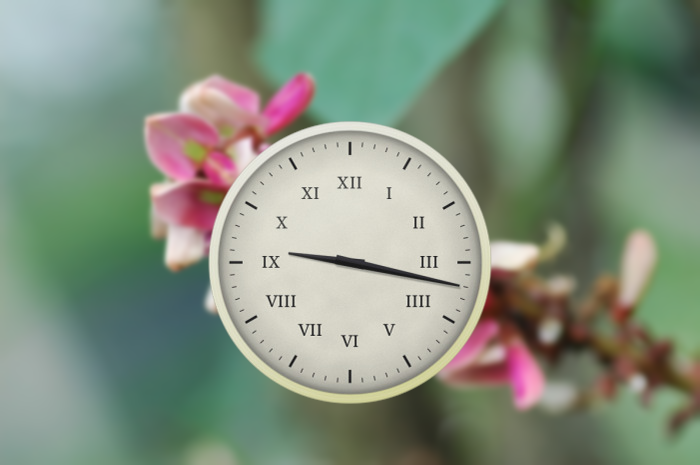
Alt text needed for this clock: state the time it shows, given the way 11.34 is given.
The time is 9.17
